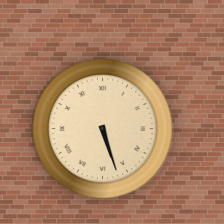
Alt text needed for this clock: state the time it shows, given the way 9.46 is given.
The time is 5.27
